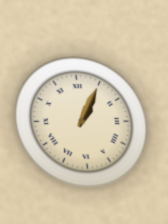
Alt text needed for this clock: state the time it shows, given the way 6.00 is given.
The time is 1.05
